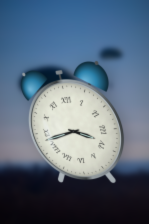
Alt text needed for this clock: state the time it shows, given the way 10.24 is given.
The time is 3.43
